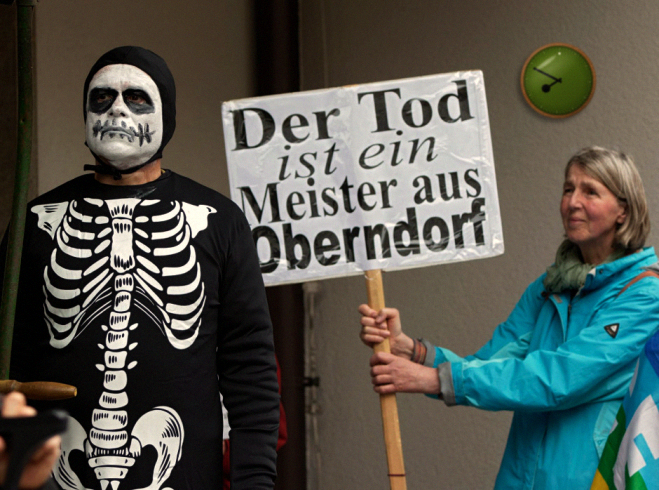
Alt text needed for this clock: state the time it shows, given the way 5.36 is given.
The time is 7.49
